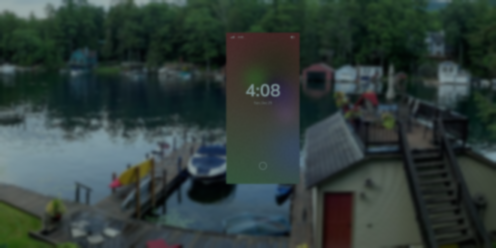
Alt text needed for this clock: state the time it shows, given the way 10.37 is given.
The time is 4.08
